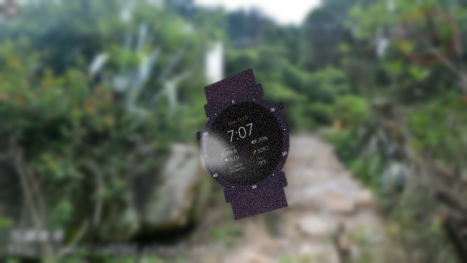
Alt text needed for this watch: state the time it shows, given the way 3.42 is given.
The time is 7.07
